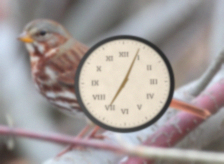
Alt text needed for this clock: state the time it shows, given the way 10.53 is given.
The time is 7.04
